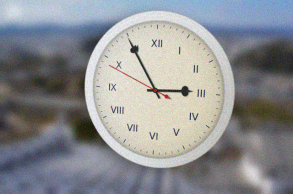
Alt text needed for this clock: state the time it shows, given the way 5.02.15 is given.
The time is 2.54.49
